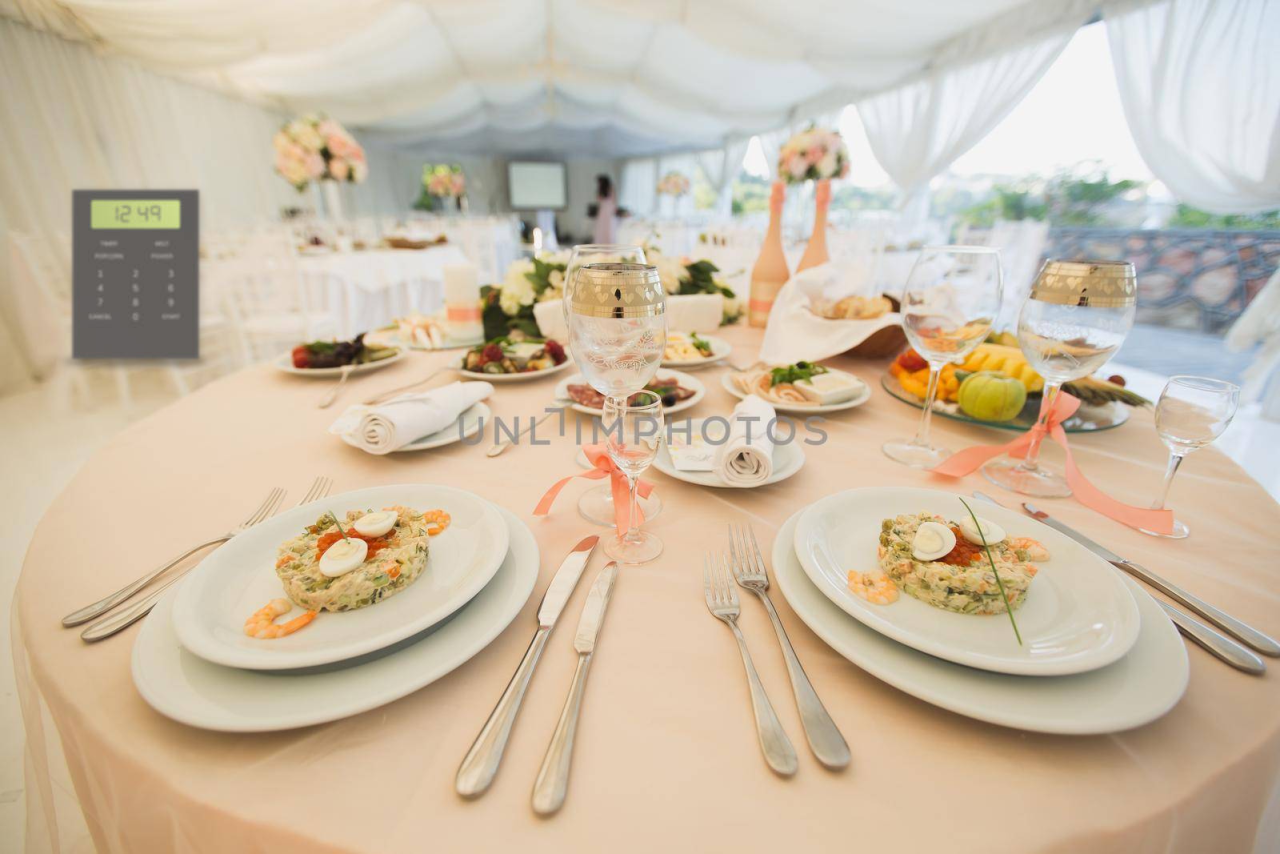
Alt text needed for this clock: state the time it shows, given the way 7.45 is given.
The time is 12.49
